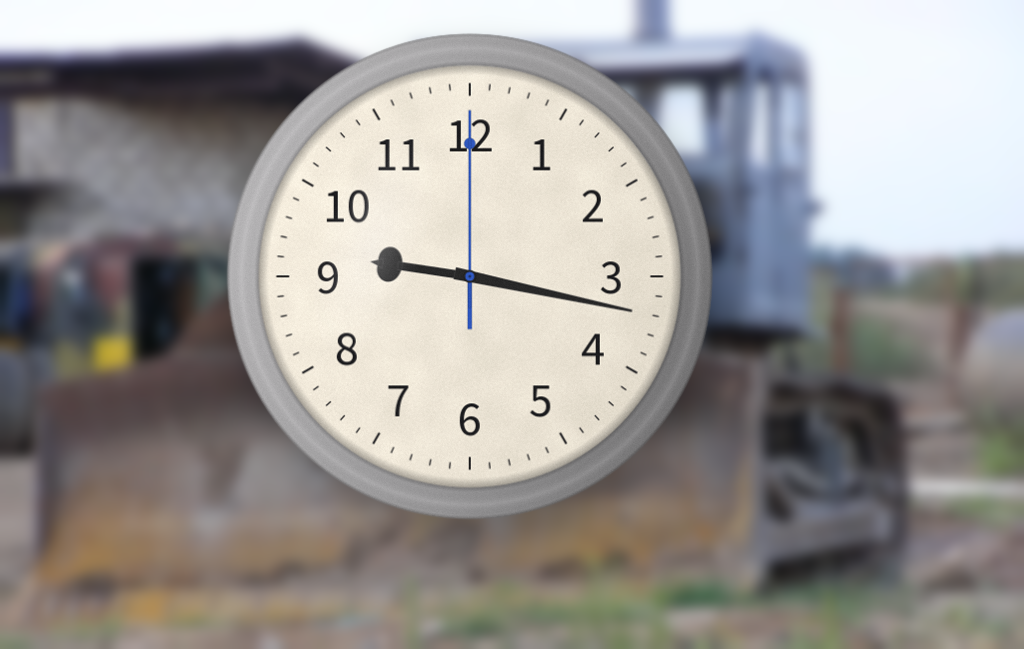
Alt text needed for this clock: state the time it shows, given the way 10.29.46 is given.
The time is 9.17.00
